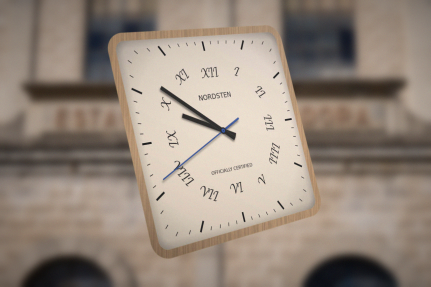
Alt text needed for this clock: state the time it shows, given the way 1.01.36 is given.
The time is 9.51.41
